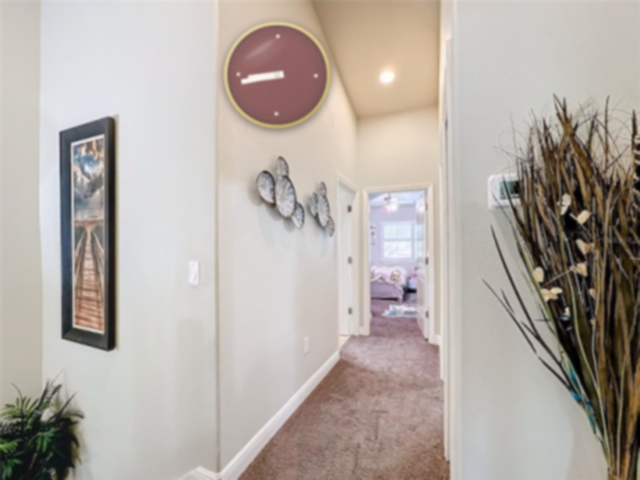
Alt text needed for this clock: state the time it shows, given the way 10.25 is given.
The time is 8.43
